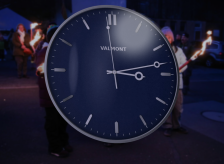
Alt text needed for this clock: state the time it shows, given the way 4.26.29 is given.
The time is 3.12.59
